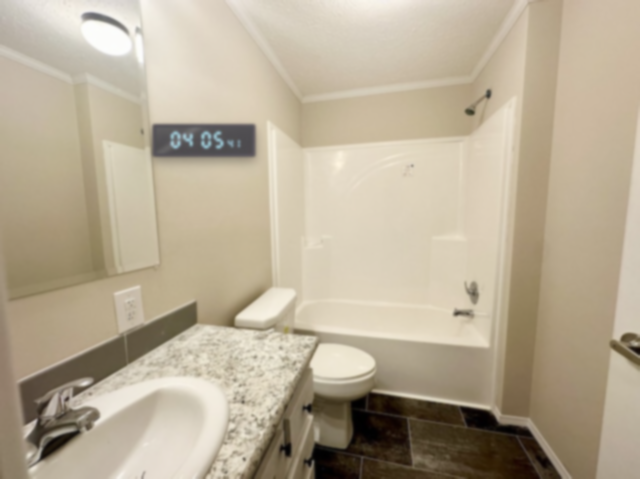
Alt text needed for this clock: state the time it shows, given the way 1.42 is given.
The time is 4.05
